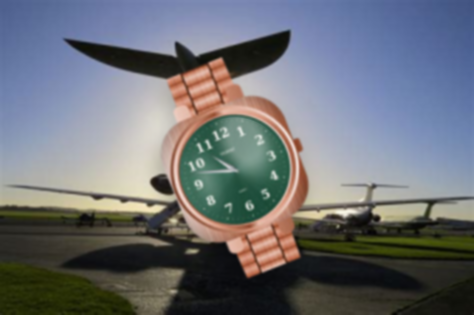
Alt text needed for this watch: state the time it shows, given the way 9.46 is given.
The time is 10.48
